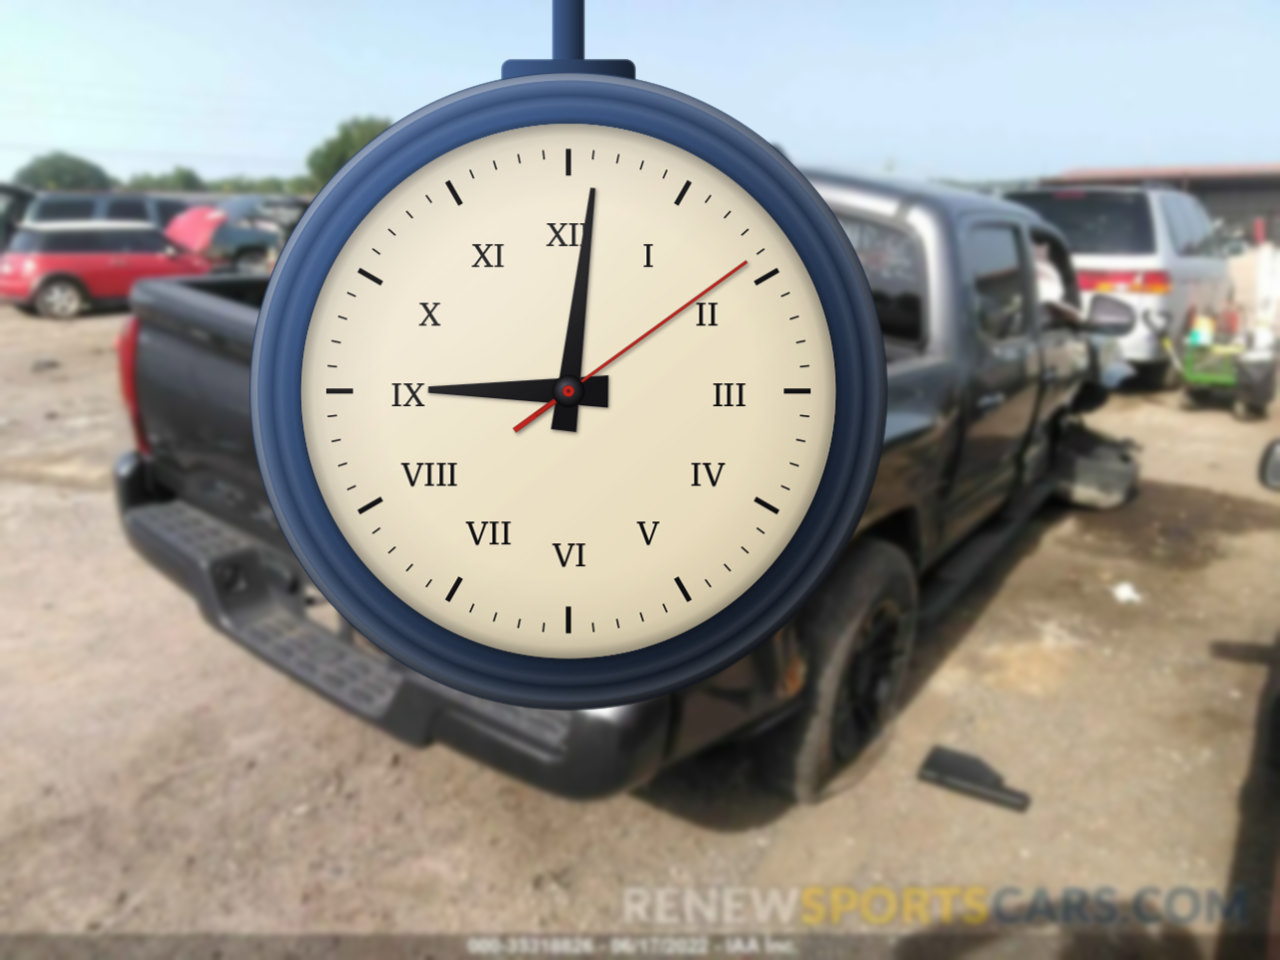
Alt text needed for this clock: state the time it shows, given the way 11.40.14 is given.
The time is 9.01.09
